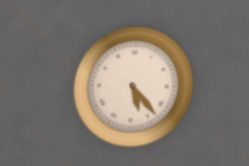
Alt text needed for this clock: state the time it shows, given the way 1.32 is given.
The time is 5.23
